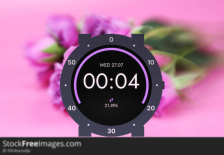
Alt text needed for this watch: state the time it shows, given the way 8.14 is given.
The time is 0.04
